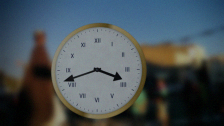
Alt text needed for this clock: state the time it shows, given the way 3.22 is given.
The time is 3.42
